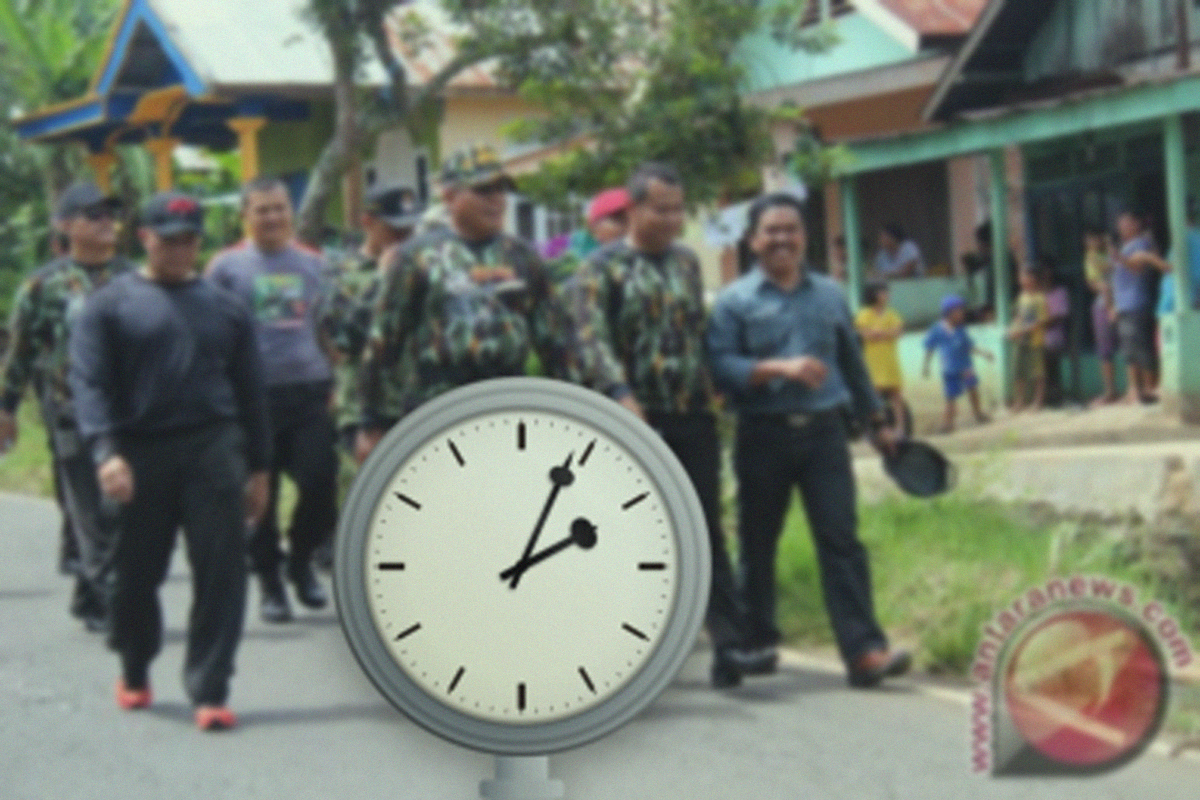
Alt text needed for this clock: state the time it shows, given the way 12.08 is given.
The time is 2.04
